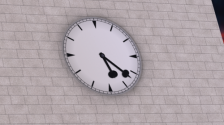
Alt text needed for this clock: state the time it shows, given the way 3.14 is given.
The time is 5.22
